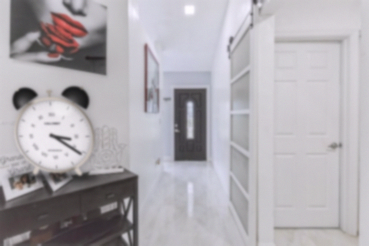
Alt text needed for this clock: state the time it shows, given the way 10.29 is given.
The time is 3.21
